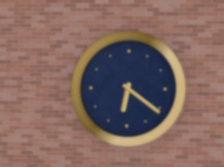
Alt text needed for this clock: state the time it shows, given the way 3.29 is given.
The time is 6.21
